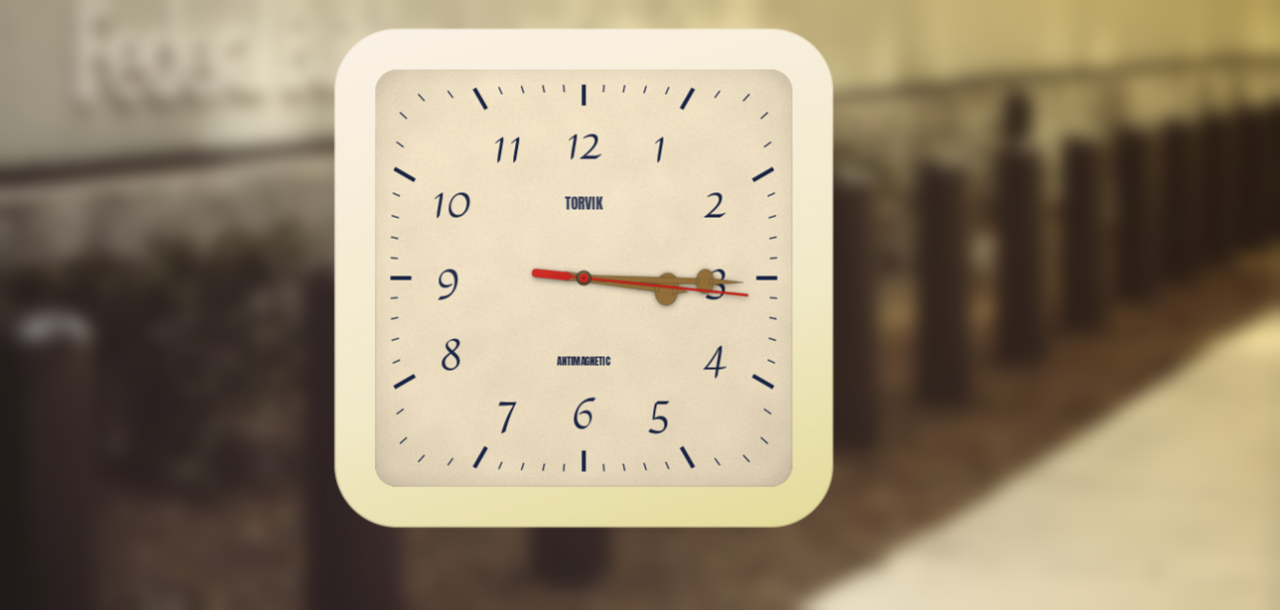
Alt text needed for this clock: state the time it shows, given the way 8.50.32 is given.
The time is 3.15.16
